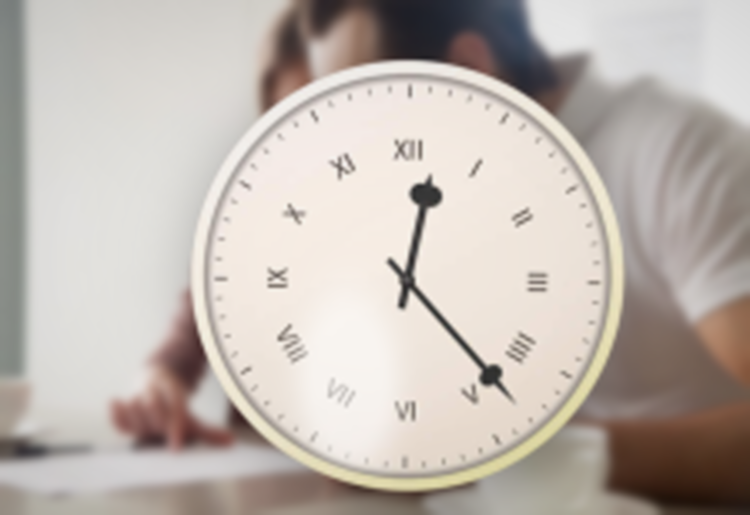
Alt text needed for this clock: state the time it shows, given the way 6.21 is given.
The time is 12.23
